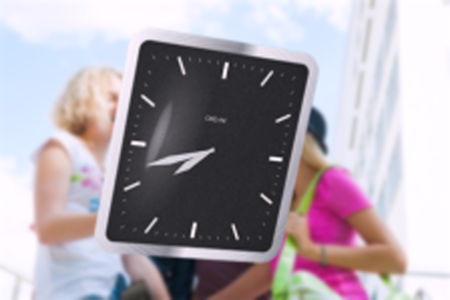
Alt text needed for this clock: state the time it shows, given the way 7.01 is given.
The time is 7.42
